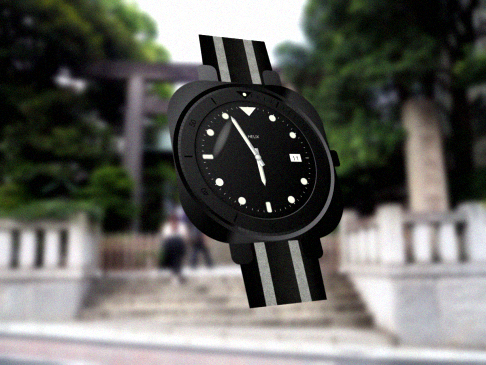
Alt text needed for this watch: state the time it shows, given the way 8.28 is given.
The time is 5.56
